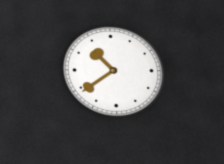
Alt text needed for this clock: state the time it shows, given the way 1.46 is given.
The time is 10.39
